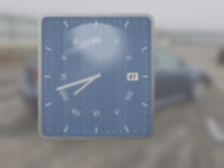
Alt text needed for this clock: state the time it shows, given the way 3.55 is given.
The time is 7.42
